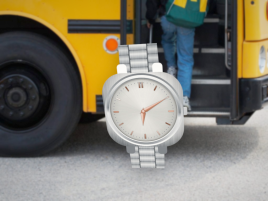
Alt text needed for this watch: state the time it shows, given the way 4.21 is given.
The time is 6.10
